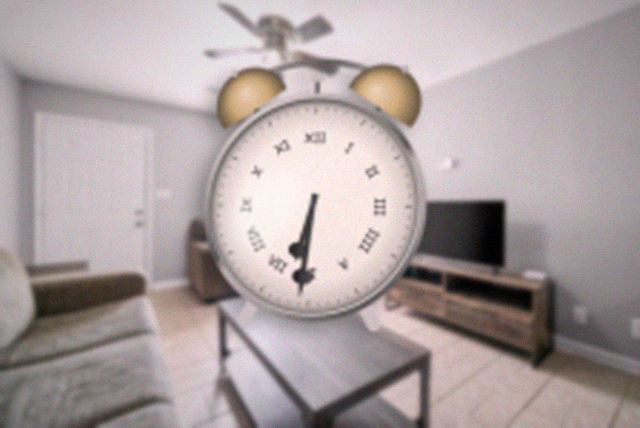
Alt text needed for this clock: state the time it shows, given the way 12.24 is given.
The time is 6.31
